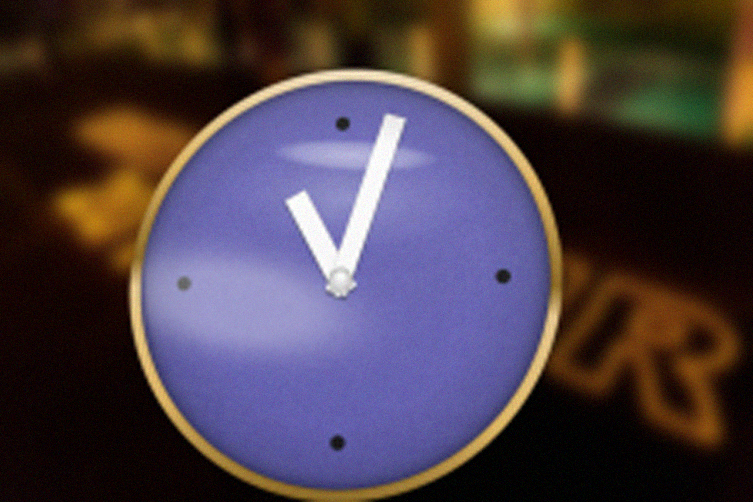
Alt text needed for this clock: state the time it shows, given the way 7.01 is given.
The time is 11.03
